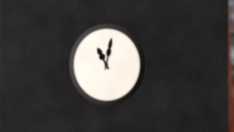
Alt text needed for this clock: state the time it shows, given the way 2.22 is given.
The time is 11.02
